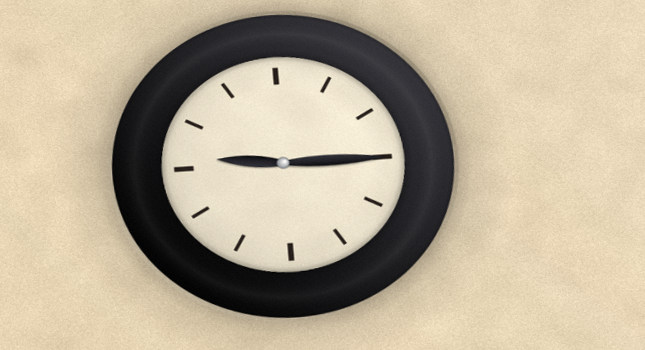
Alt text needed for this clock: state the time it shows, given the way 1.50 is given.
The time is 9.15
